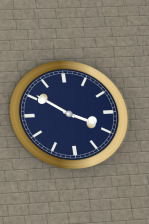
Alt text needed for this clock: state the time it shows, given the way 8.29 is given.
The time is 3.51
